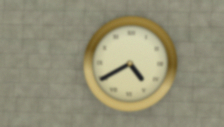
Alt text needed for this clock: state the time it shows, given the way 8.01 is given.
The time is 4.40
